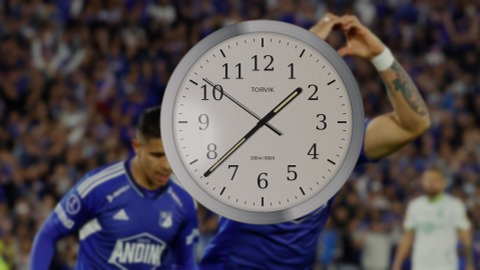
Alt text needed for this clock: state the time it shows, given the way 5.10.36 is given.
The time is 1.37.51
